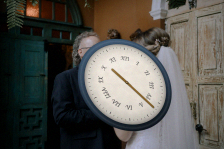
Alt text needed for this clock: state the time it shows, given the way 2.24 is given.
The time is 10.22
